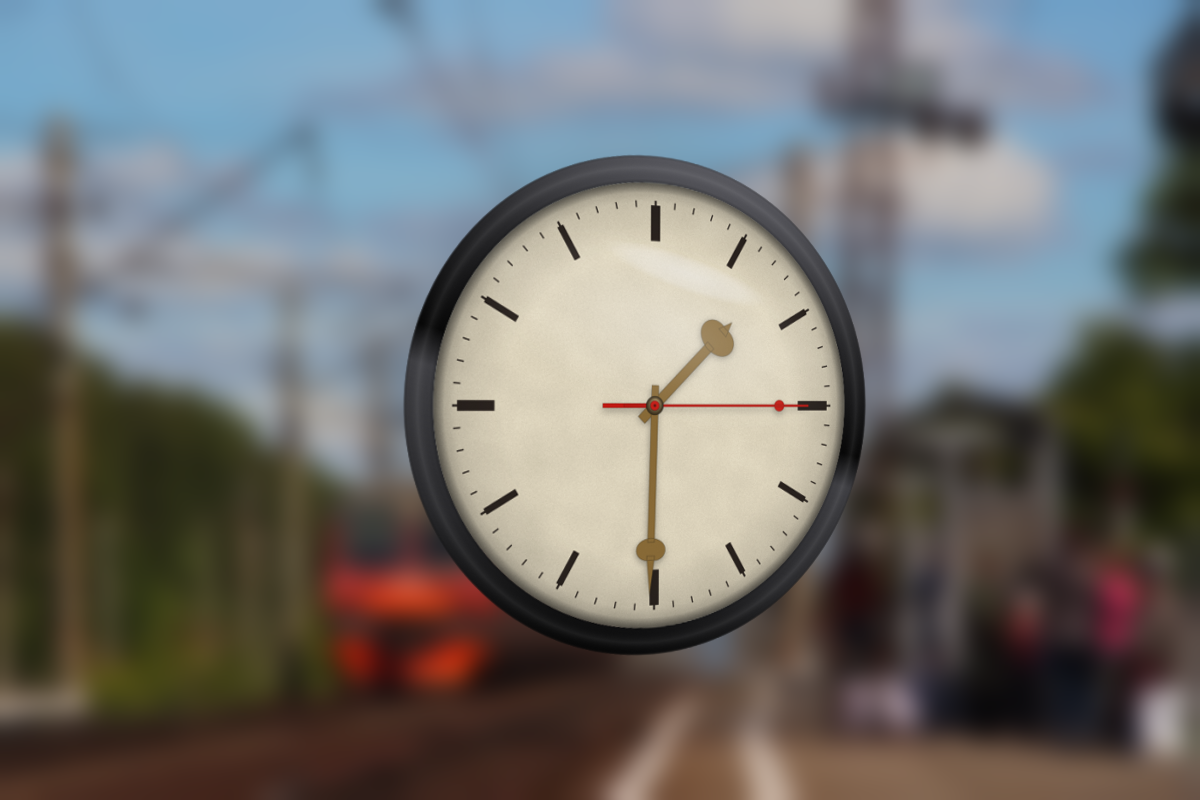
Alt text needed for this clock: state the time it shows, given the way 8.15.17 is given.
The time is 1.30.15
